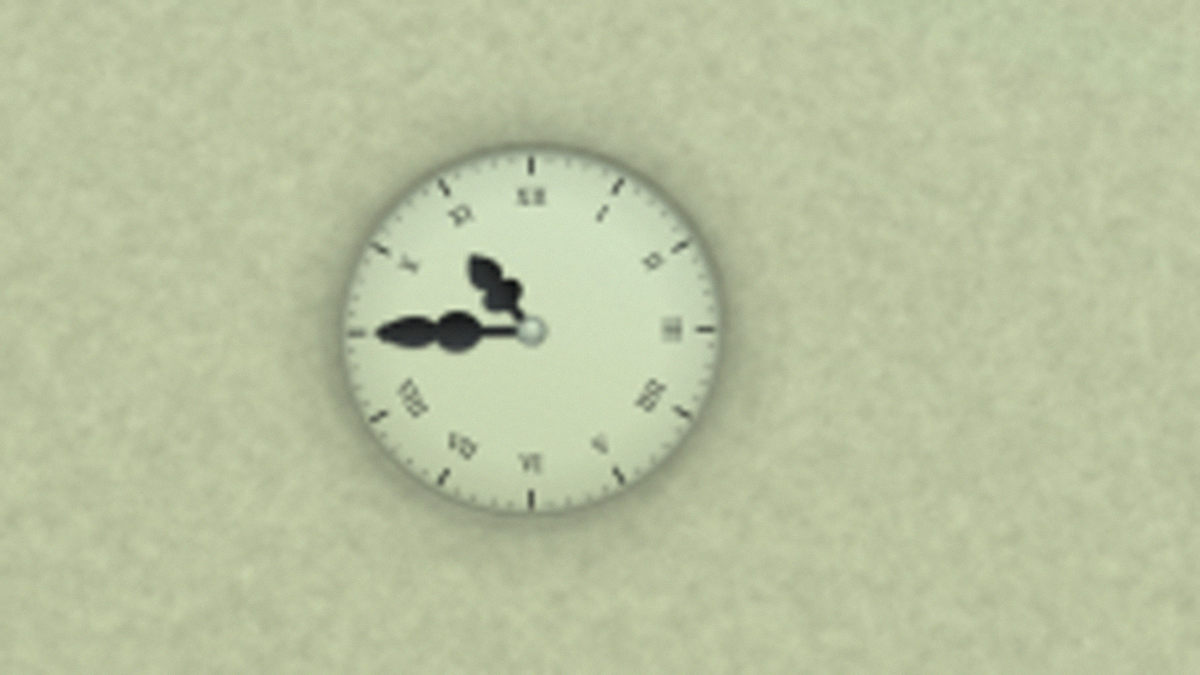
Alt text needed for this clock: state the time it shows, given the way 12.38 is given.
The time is 10.45
